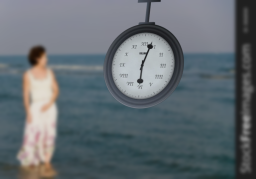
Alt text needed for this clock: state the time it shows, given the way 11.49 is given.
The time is 6.03
